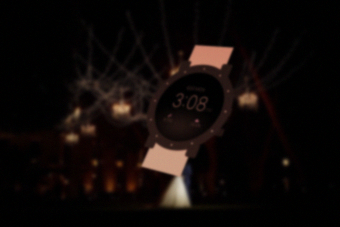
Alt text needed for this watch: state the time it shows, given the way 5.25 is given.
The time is 3.08
